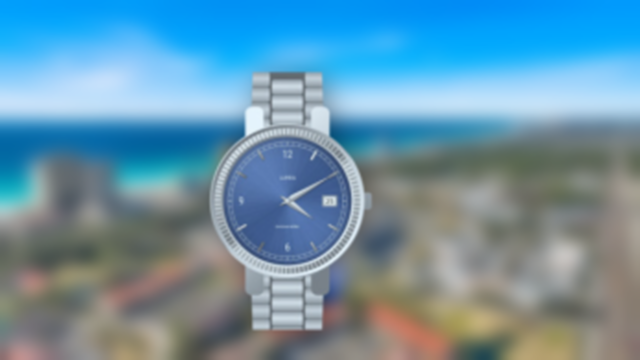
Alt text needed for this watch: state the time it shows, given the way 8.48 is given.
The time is 4.10
